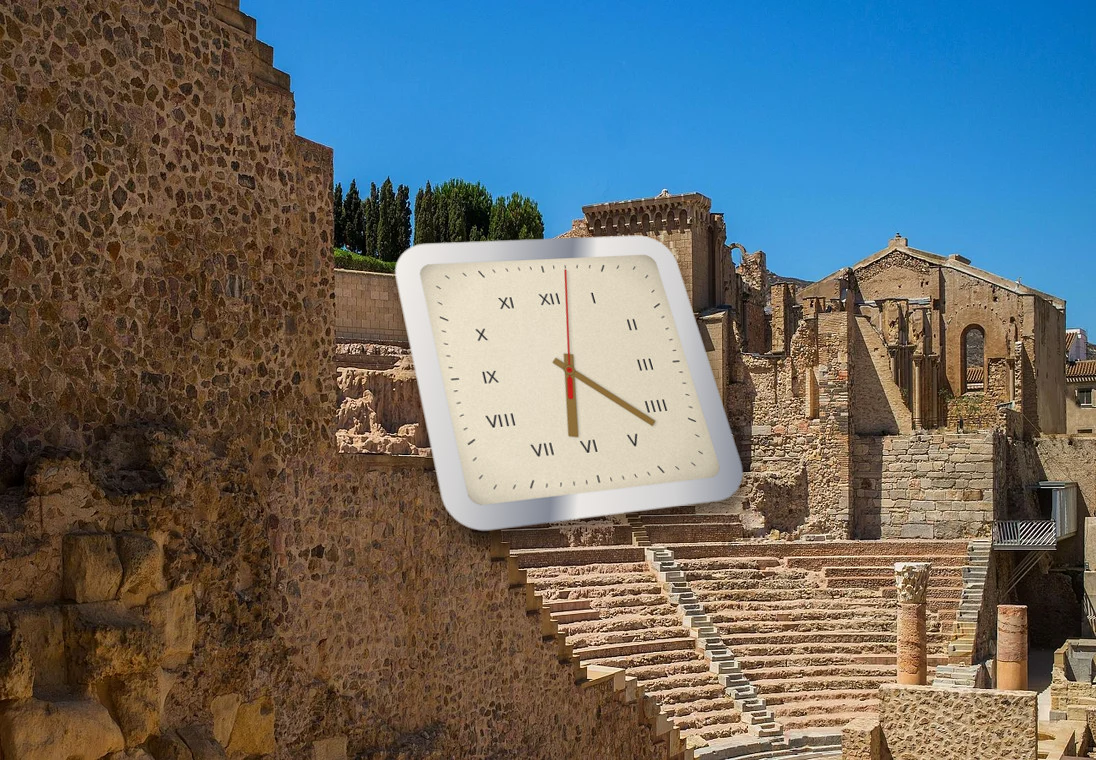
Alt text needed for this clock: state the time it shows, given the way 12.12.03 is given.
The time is 6.22.02
